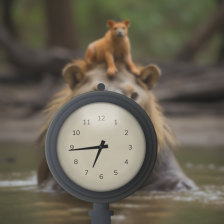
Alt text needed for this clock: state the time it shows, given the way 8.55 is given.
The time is 6.44
